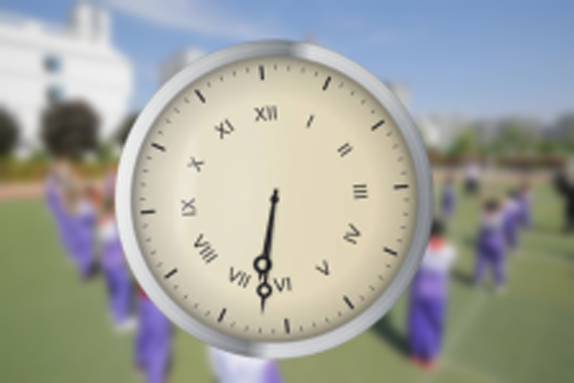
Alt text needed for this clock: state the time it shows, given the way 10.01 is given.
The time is 6.32
